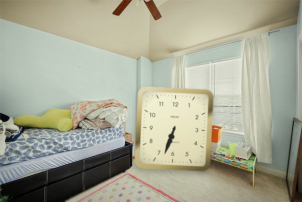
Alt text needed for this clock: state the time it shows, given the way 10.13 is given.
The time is 6.33
